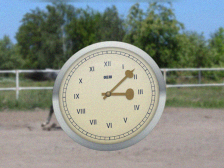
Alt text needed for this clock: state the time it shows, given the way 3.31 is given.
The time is 3.08
